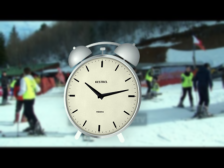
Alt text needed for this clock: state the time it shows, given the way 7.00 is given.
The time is 10.13
